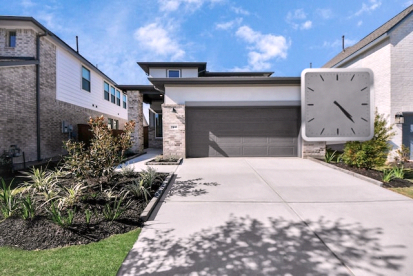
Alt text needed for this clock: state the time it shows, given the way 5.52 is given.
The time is 4.23
